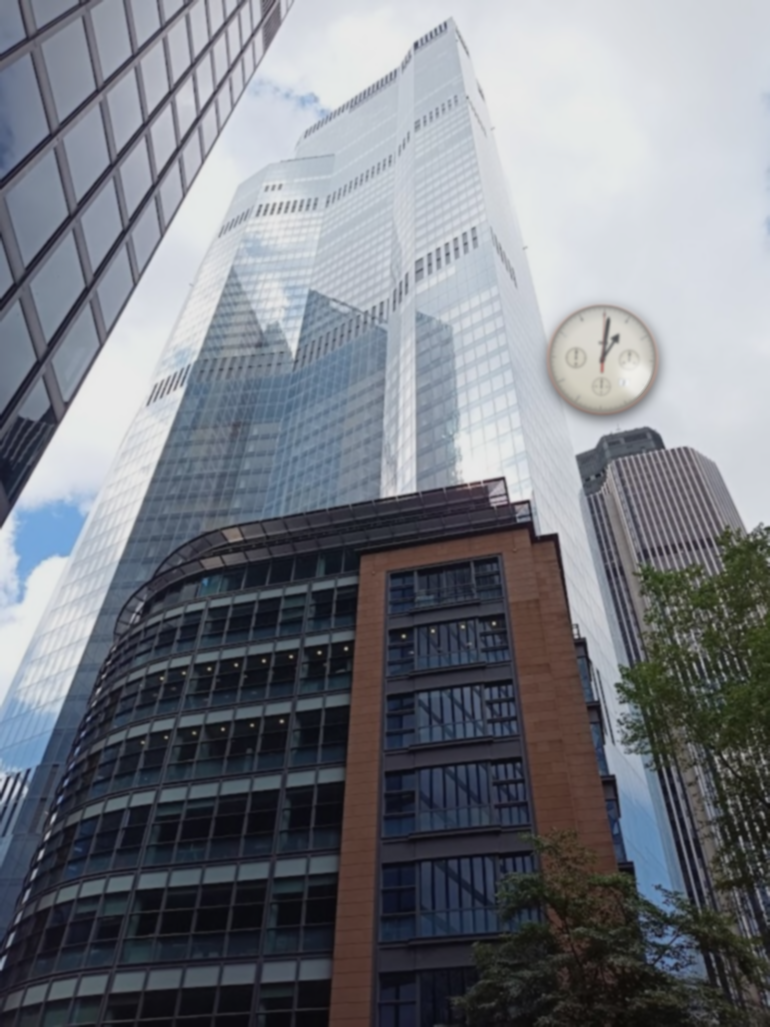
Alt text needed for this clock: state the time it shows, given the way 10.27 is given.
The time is 1.01
